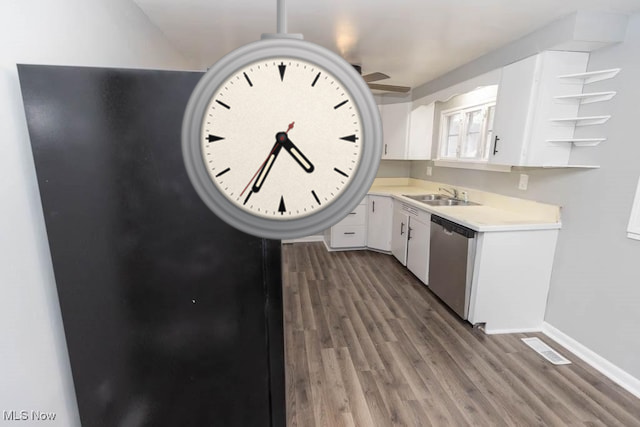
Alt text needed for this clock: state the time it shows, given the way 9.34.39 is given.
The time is 4.34.36
